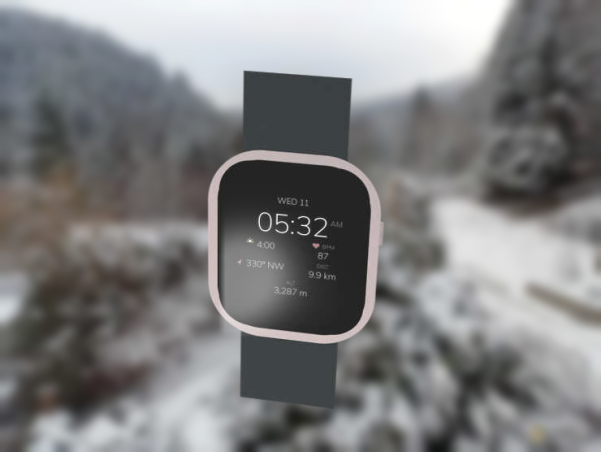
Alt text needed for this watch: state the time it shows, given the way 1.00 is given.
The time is 5.32
